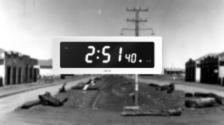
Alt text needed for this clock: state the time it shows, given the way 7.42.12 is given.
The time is 2.51.40
